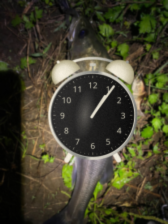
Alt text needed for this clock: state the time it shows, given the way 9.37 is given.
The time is 1.06
